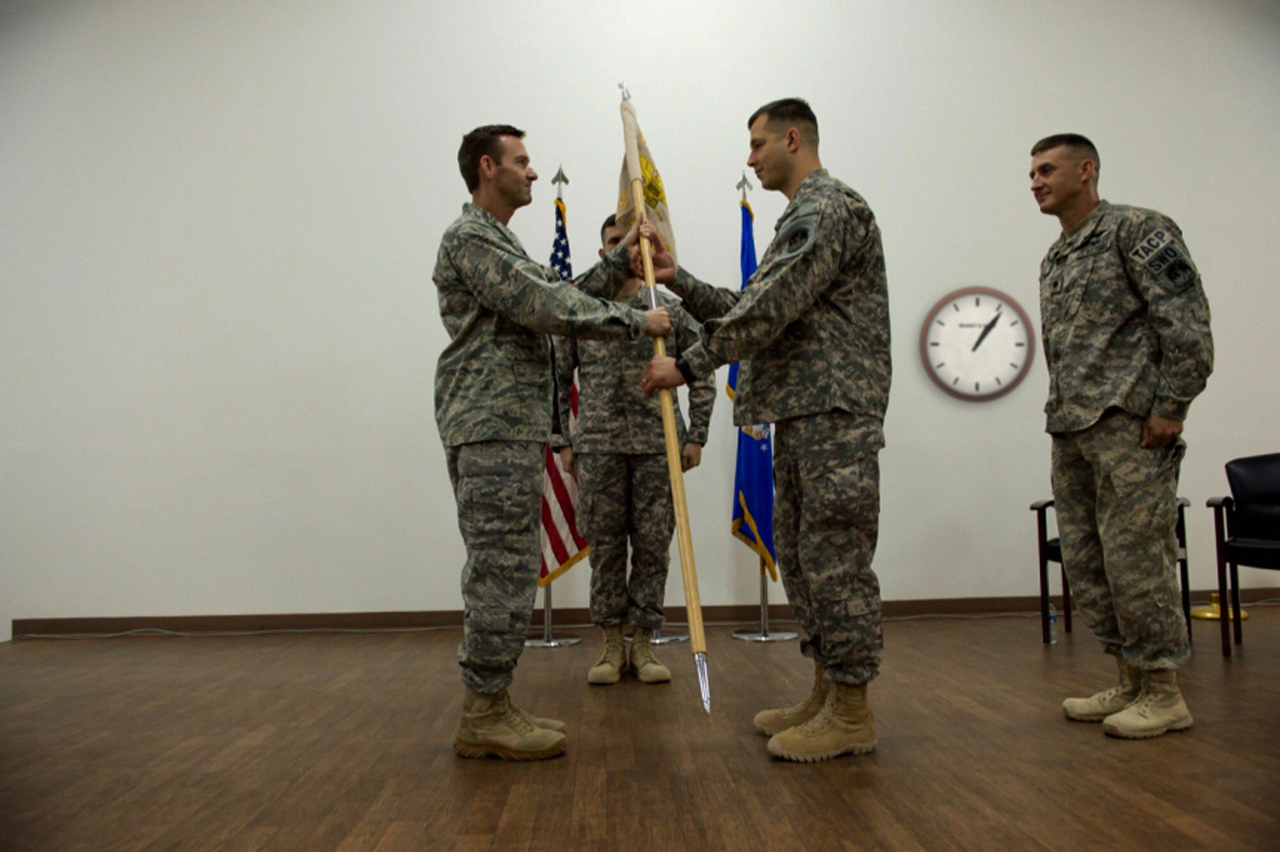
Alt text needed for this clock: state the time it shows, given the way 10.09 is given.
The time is 1.06
